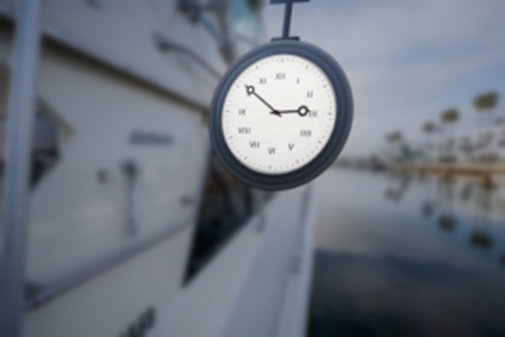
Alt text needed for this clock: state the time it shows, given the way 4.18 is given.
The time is 2.51
